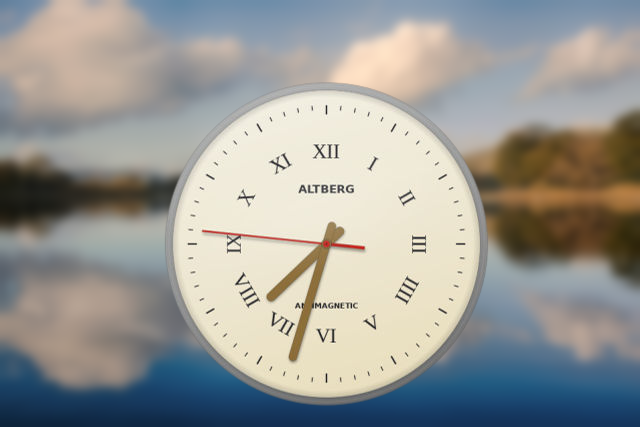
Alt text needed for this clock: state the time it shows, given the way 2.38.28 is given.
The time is 7.32.46
